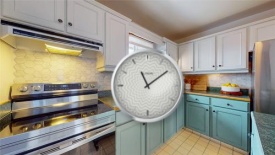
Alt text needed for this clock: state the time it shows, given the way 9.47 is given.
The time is 11.09
